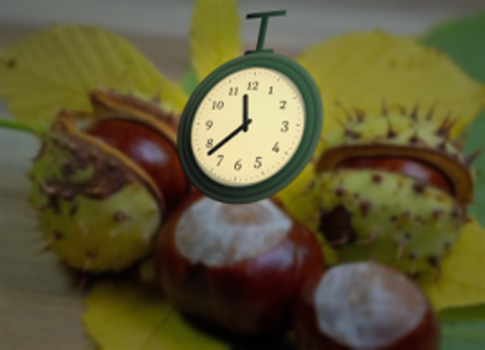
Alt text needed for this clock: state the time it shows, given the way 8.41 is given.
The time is 11.38
